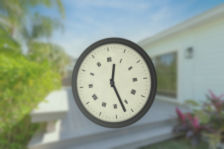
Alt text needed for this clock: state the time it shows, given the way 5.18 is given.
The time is 12.27
